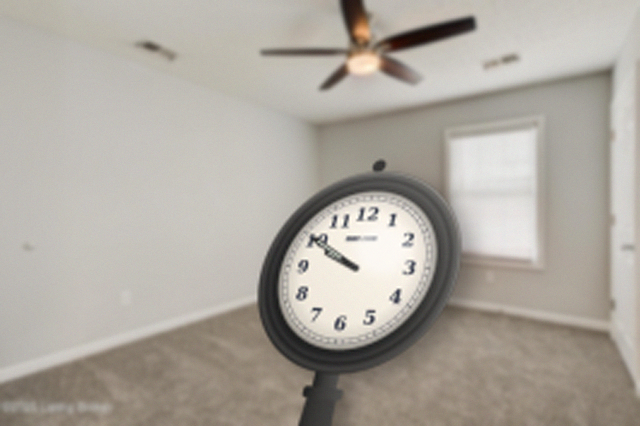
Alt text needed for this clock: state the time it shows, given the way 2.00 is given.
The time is 9.50
